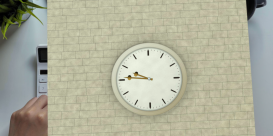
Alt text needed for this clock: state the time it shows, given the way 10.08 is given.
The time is 9.46
